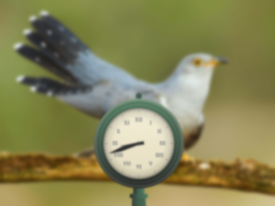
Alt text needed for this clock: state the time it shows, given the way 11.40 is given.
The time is 8.42
